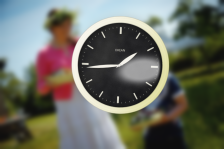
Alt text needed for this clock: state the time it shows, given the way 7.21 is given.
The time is 1.44
